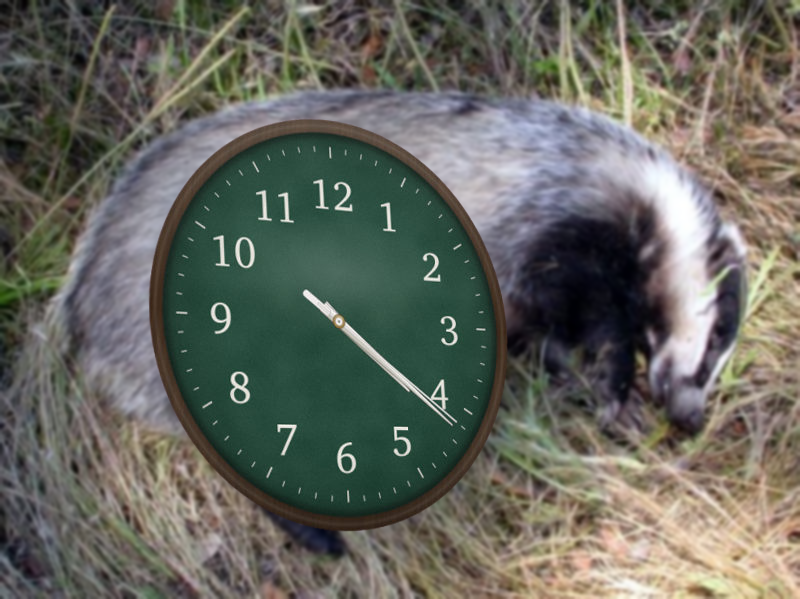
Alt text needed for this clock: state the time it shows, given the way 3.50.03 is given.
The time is 4.21.21
